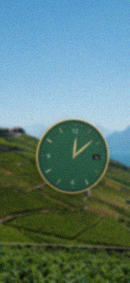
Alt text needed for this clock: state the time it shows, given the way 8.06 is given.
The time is 12.08
